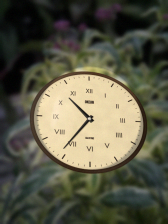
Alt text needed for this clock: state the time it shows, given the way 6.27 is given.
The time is 10.36
